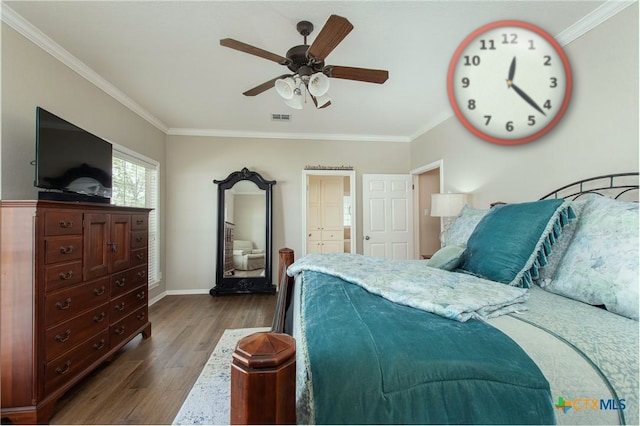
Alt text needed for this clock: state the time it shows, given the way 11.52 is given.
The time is 12.22
